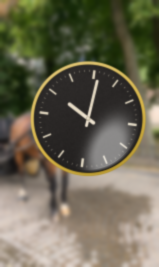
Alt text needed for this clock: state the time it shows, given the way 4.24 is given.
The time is 10.01
